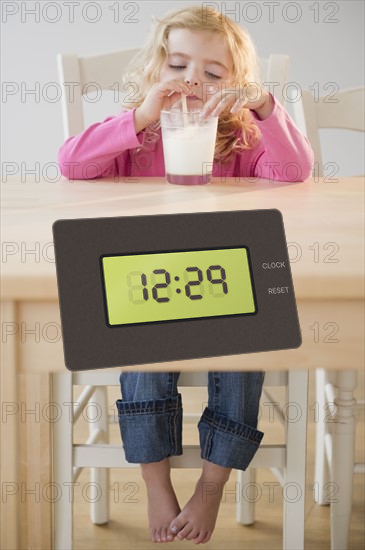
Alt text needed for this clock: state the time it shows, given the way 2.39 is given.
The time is 12.29
